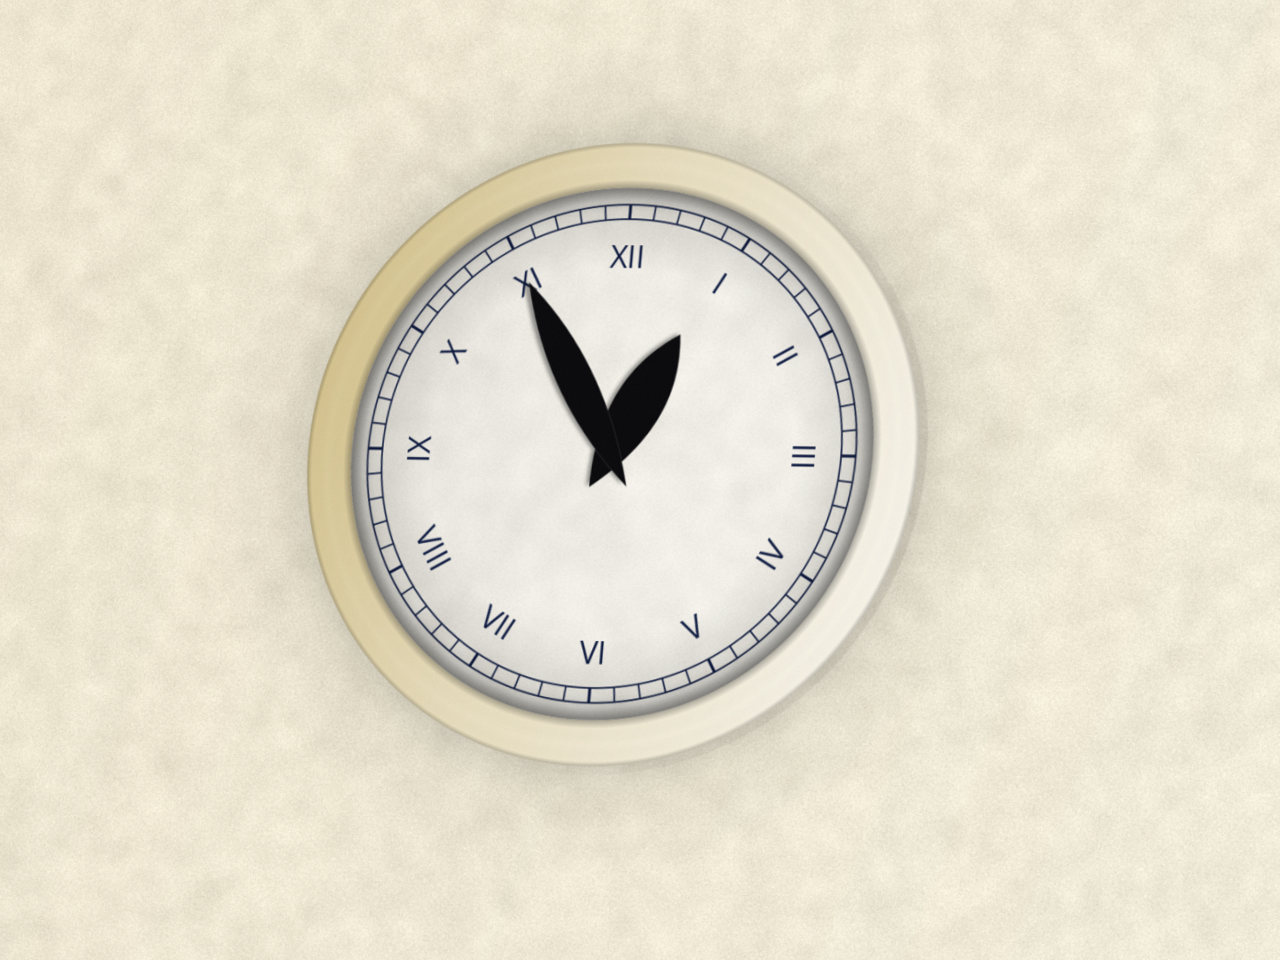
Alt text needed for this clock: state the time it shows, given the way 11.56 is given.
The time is 12.55
